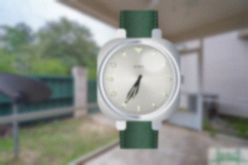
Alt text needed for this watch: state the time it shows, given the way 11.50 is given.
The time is 6.35
